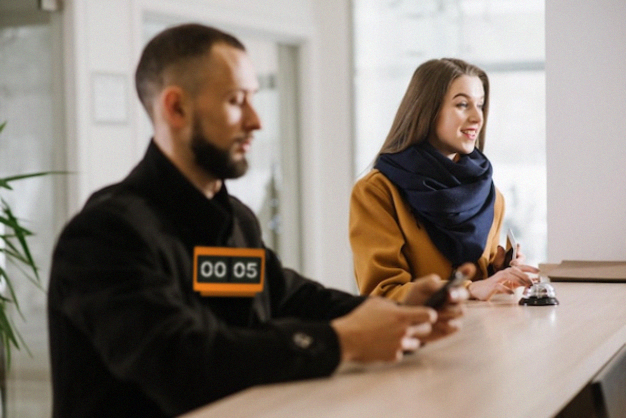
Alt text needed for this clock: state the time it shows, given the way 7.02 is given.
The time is 0.05
